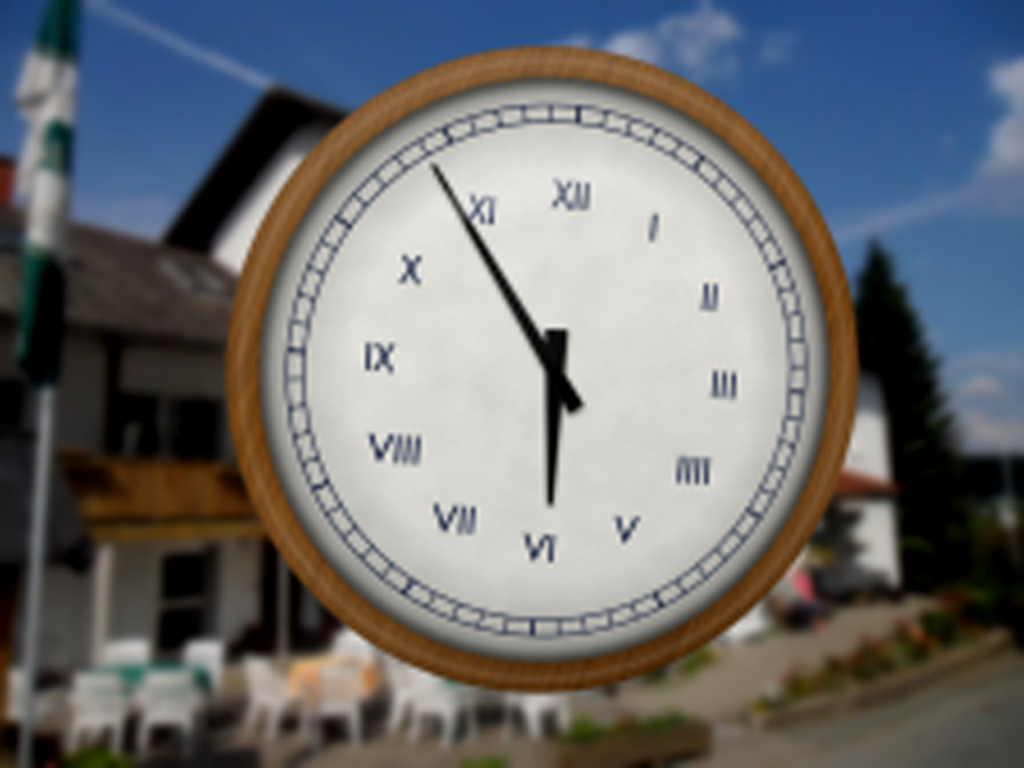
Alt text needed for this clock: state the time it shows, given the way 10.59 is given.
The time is 5.54
